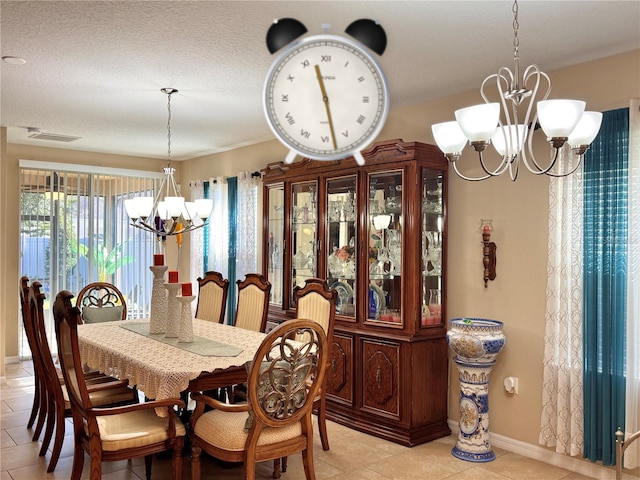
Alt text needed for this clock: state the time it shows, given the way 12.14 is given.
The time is 11.28
